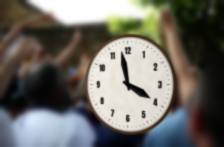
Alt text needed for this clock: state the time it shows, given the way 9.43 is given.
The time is 3.58
